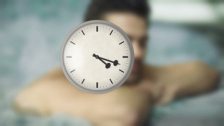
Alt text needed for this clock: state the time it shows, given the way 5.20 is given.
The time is 4.18
